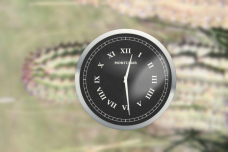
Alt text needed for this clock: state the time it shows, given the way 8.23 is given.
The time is 12.29
